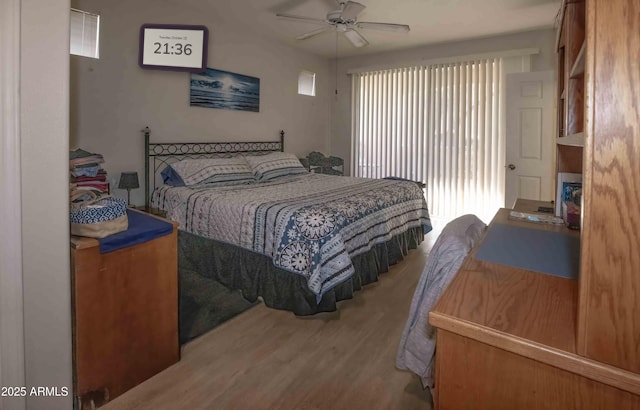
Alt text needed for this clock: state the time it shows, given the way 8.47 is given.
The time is 21.36
